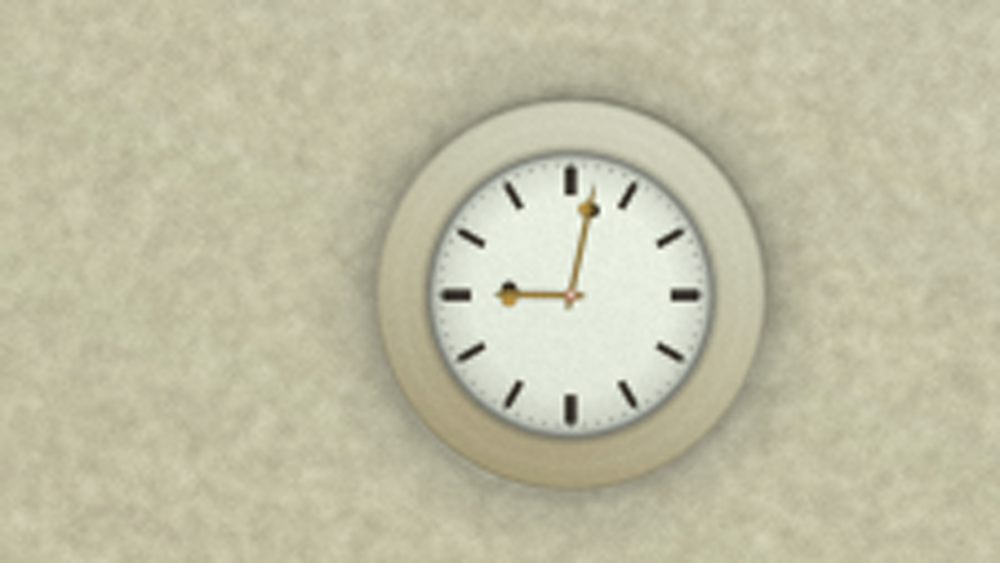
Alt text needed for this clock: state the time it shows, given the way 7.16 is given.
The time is 9.02
